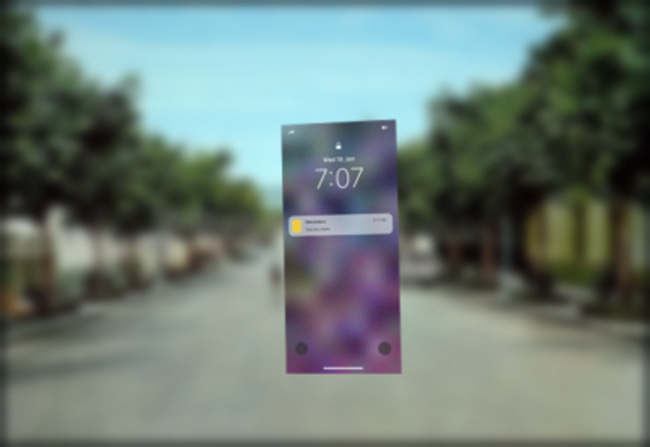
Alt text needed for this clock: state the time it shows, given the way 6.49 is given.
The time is 7.07
